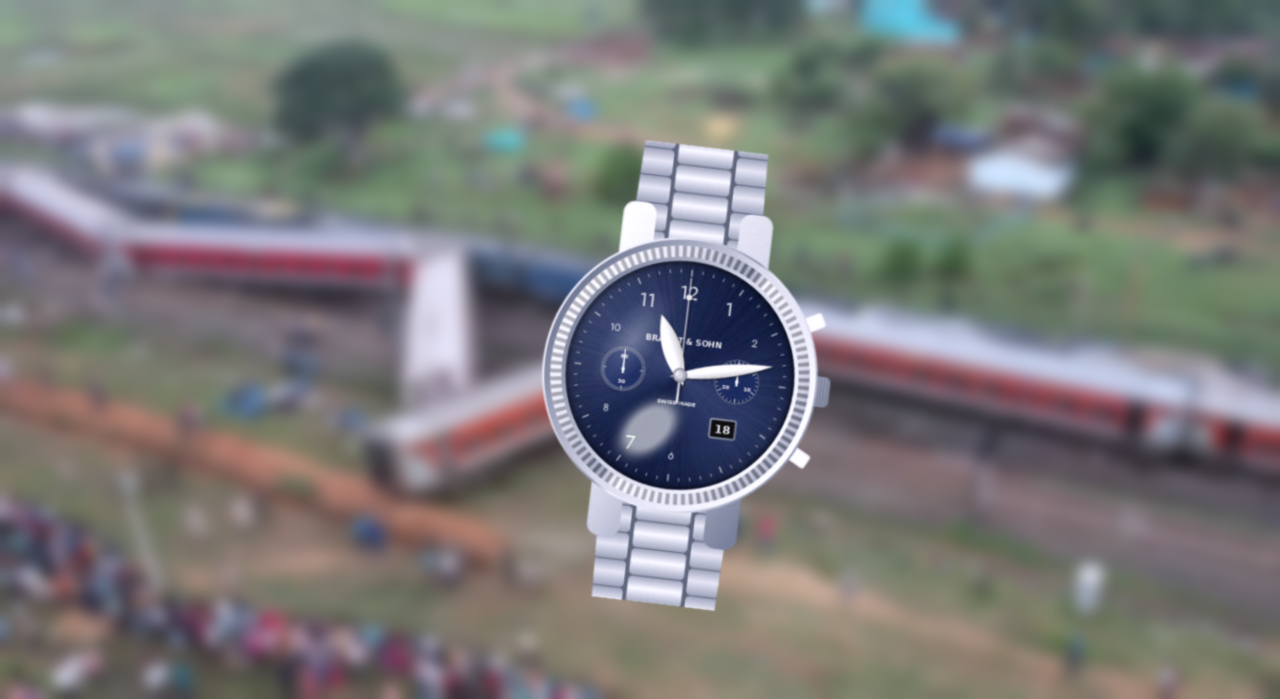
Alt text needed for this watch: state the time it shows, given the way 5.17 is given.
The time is 11.13
